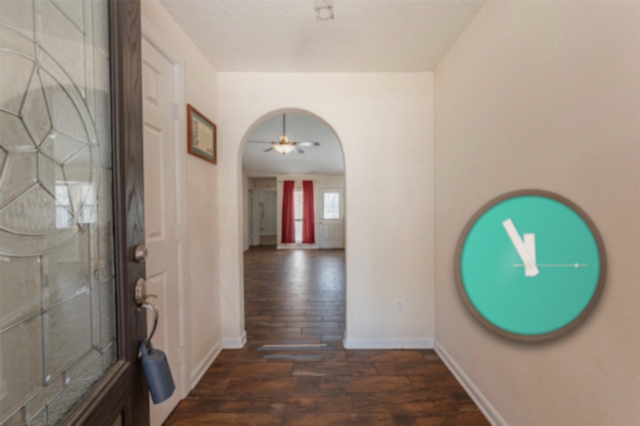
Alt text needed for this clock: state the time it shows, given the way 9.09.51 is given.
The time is 11.55.15
